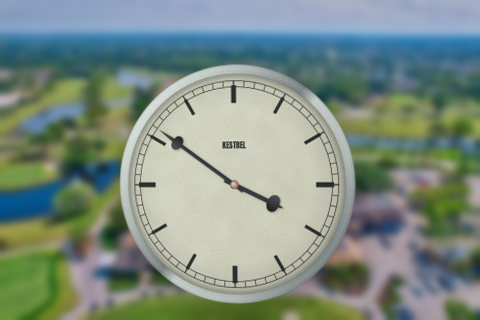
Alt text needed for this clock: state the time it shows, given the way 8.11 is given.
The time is 3.51
